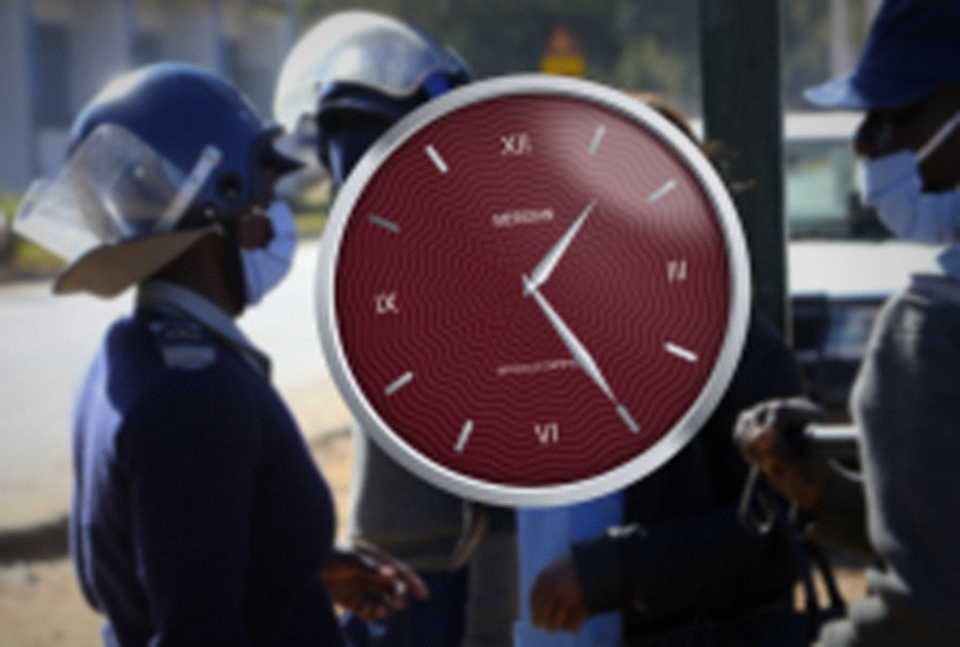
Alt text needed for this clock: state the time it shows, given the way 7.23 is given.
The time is 1.25
